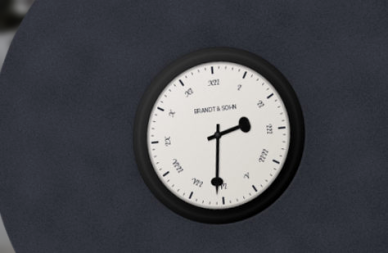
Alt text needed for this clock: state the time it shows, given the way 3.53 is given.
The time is 2.31
